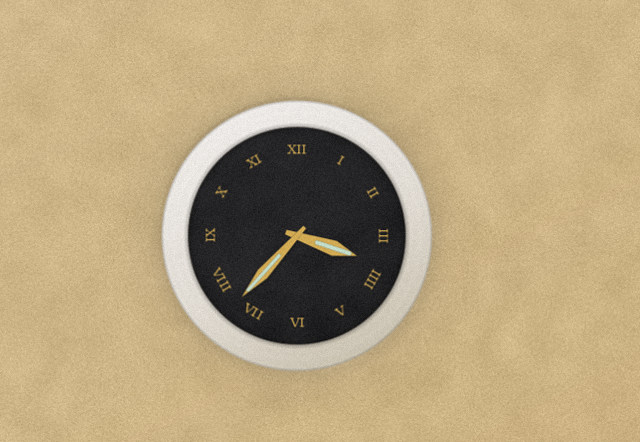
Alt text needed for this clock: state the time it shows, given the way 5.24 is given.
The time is 3.37
